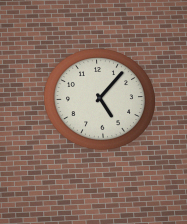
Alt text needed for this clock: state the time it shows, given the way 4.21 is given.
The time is 5.07
